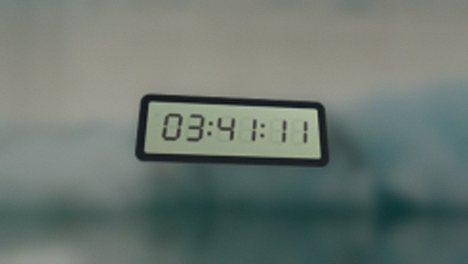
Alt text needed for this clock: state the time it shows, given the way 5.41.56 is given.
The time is 3.41.11
